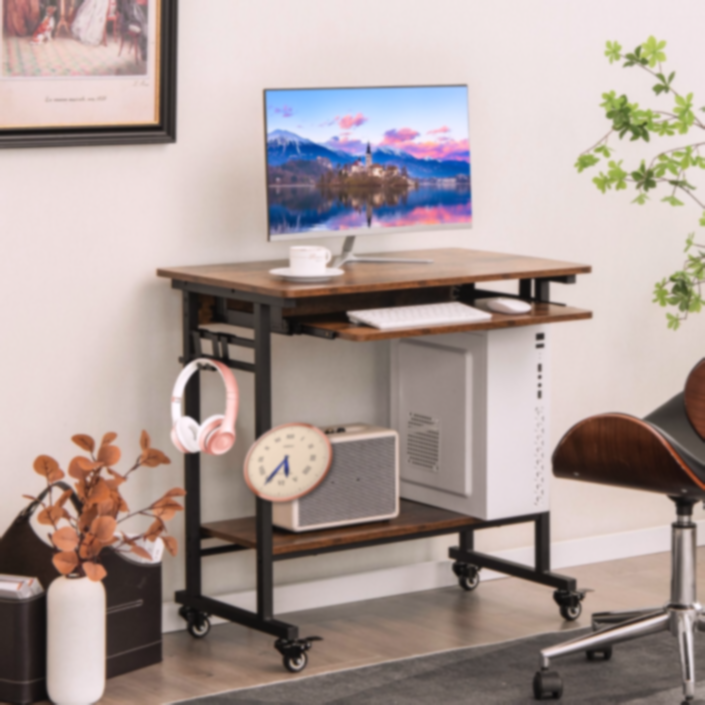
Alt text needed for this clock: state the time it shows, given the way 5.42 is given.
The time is 5.35
